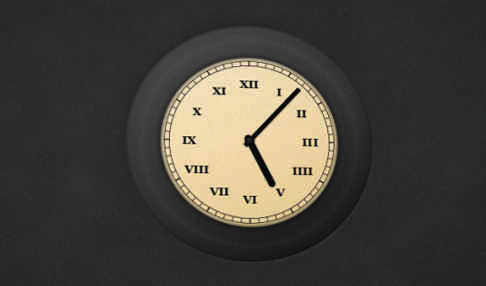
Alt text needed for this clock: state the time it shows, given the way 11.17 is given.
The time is 5.07
